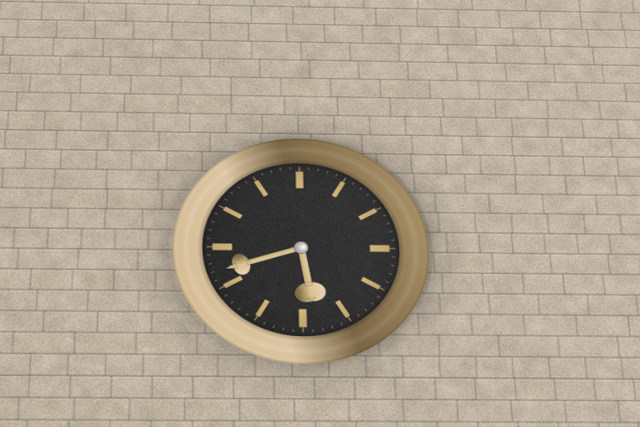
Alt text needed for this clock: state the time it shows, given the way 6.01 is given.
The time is 5.42
